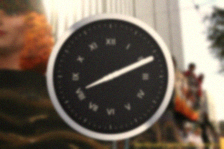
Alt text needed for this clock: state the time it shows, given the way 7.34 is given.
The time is 8.11
